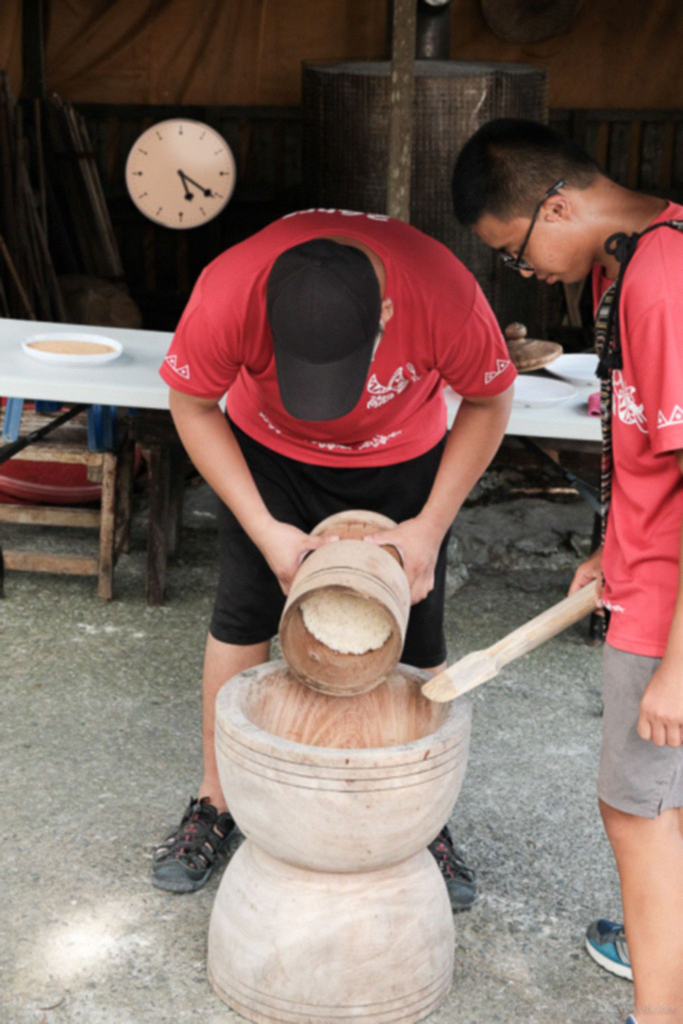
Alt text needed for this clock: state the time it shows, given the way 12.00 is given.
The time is 5.21
